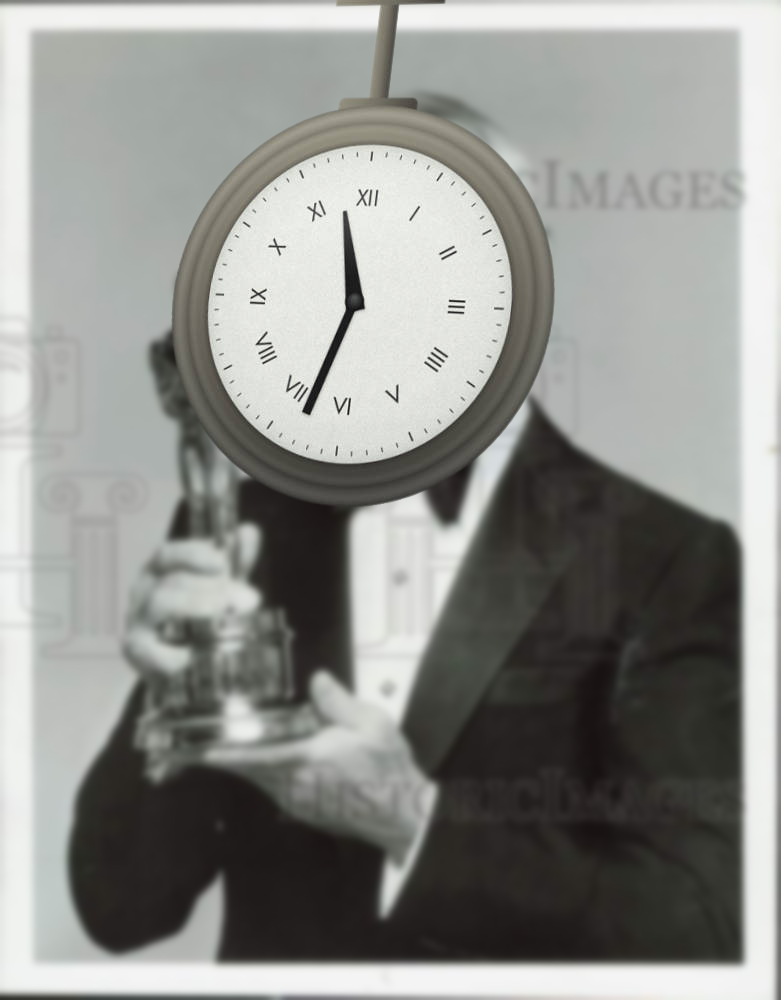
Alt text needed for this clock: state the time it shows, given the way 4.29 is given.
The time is 11.33
